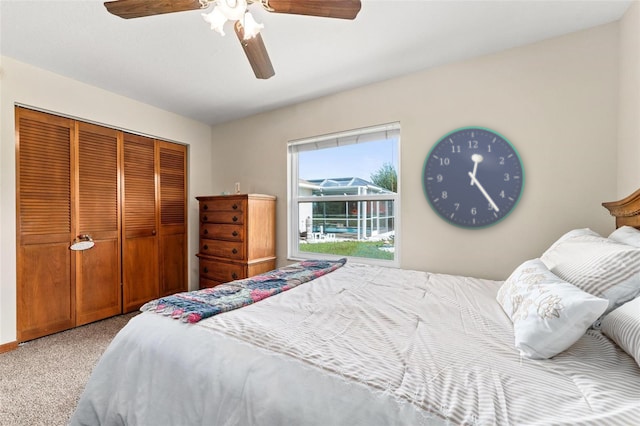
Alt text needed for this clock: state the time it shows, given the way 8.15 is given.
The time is 12.24
